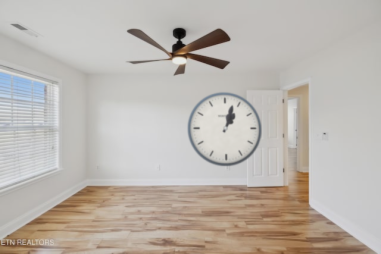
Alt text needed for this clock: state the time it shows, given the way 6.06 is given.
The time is 1.03
